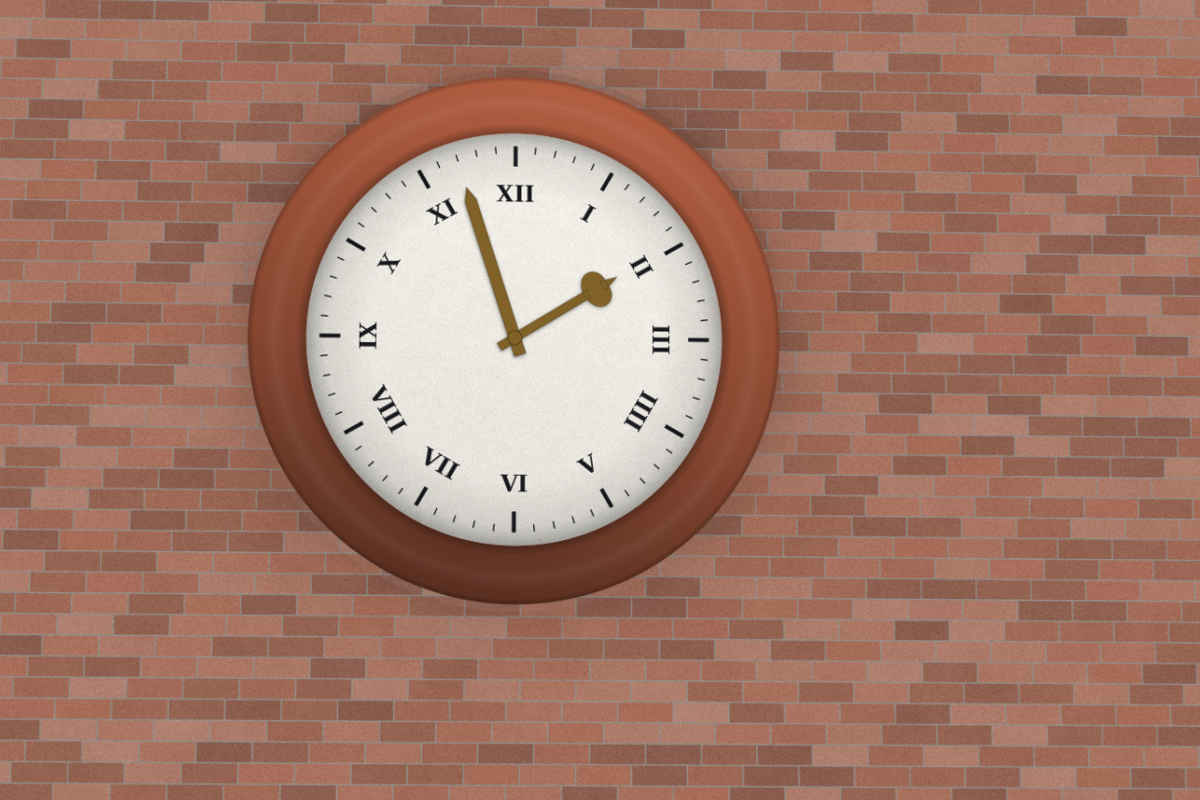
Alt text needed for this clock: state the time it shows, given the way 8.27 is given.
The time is 1.57
